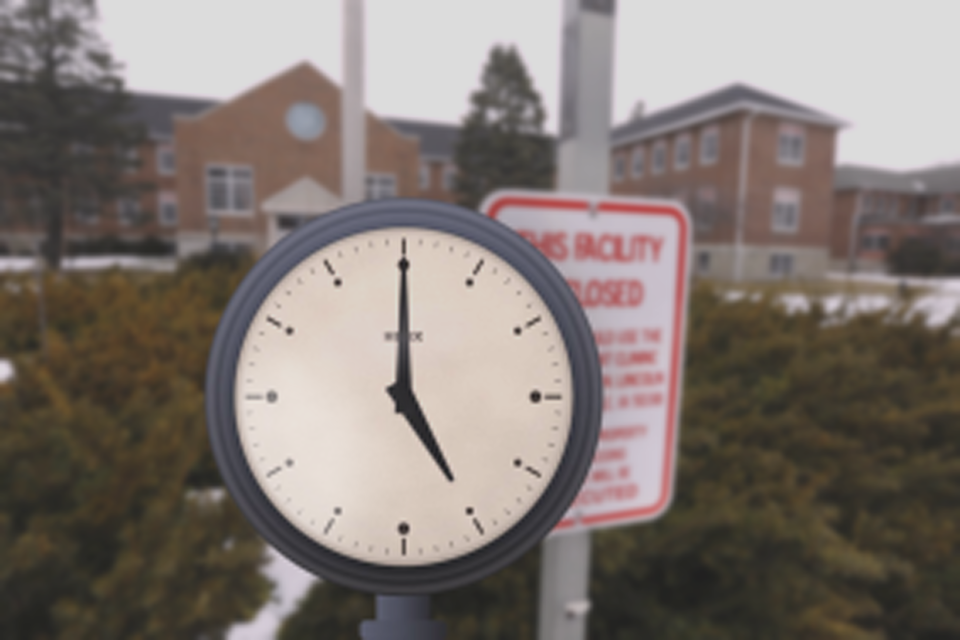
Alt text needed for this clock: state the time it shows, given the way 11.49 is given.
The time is 5.00
